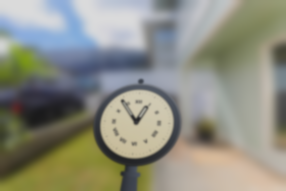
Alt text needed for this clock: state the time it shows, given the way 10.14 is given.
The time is 12.54
